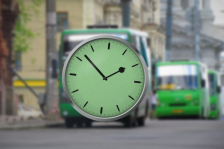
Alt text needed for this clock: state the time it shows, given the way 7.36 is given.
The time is 1.52
